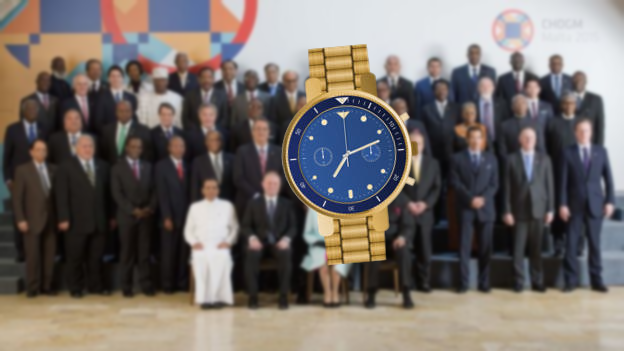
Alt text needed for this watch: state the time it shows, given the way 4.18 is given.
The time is 7.12
